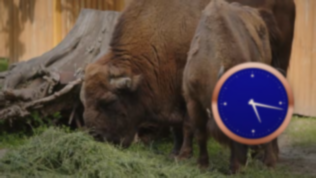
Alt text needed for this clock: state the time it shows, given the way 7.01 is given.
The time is 5.17
